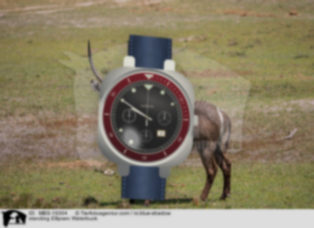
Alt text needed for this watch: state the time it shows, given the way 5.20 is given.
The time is 9.50
